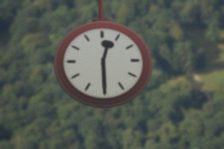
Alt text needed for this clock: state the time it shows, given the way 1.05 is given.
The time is 12.30
